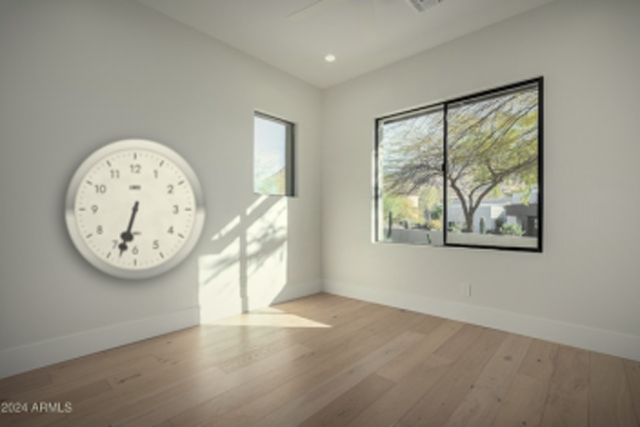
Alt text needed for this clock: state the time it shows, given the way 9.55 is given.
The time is 6.33
